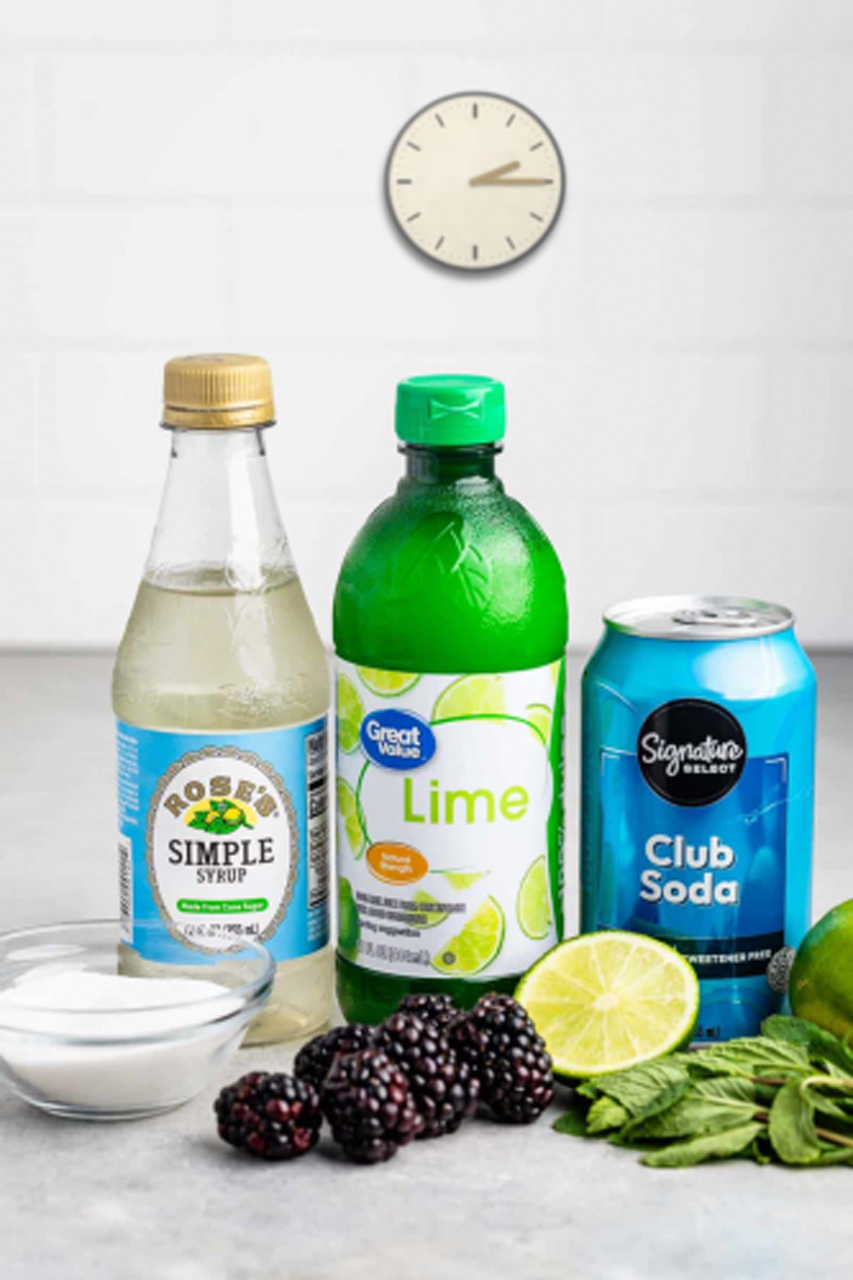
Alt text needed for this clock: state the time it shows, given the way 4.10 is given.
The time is 2.15
